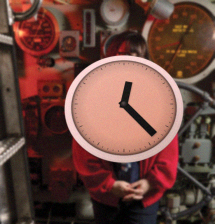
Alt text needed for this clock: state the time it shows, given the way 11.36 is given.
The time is 12.23
